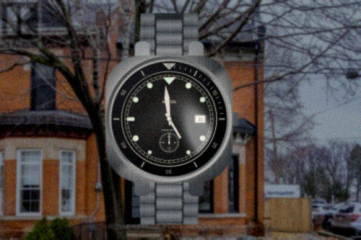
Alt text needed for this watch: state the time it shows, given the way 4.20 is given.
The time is 4.59
